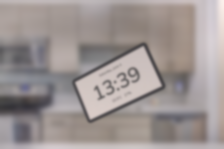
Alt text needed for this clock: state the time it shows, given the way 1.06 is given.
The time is 13.39
